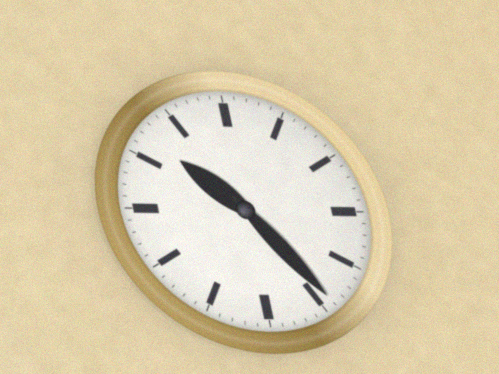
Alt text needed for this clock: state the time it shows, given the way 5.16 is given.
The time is 10.24
